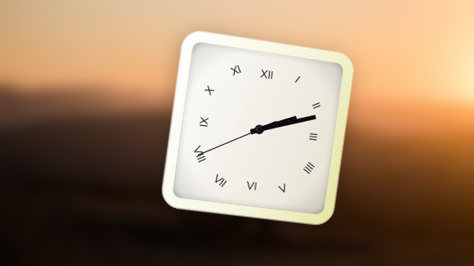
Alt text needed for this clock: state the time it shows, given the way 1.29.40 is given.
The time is 2.11.40
